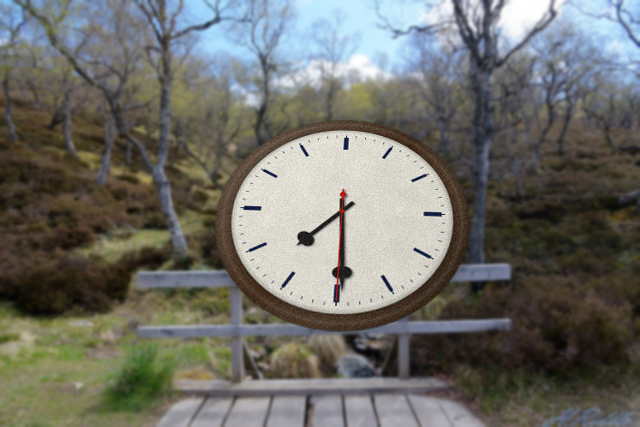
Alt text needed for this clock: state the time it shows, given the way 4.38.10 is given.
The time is 7.29.30
